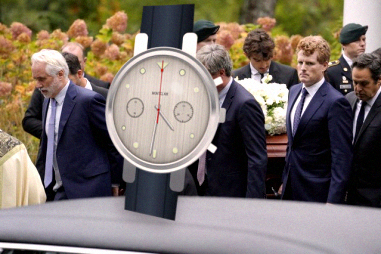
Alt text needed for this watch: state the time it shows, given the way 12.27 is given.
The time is 4.31
